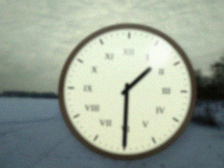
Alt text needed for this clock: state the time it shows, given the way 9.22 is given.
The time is 1.30
